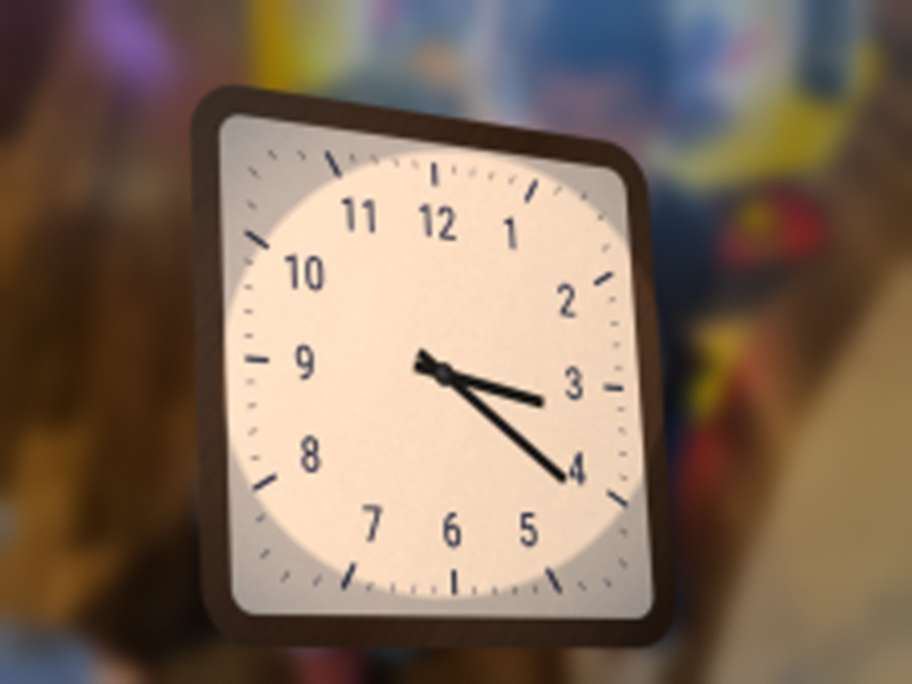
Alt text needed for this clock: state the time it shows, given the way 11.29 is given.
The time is 3.21
